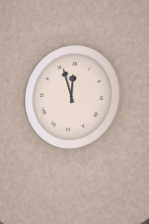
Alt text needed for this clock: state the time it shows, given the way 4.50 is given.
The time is 11.56
